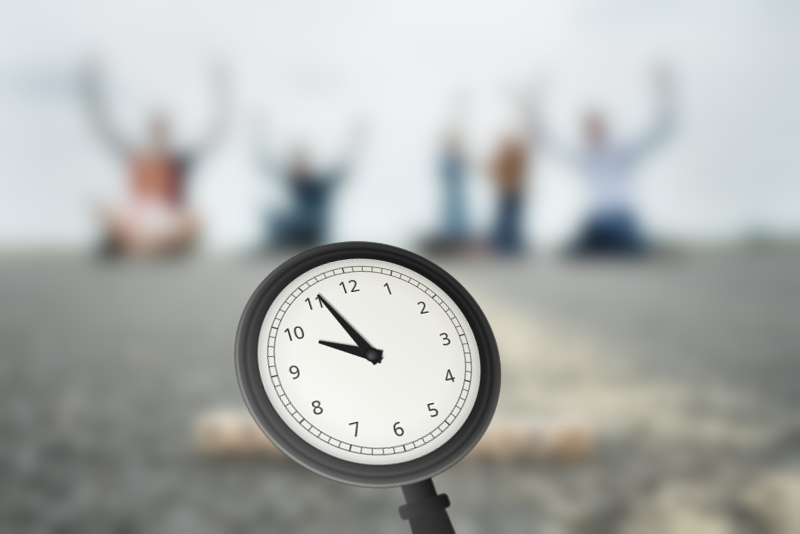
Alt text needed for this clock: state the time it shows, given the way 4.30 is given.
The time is 9.56
